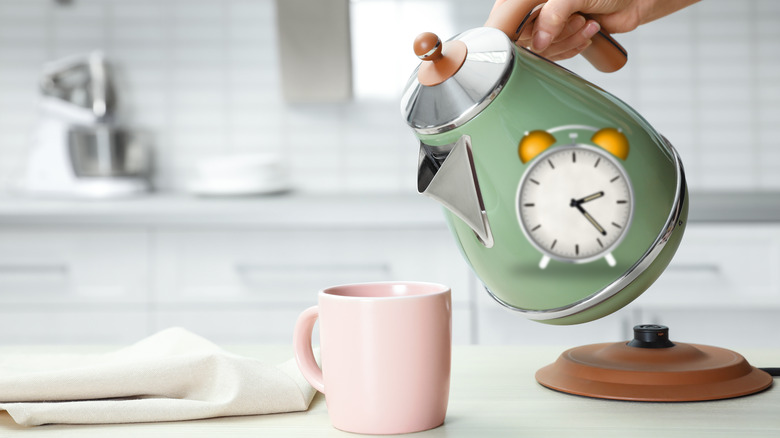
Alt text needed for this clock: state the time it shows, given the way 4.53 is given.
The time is 2.23
